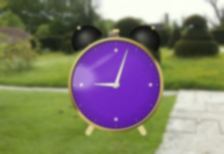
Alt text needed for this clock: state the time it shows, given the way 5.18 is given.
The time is 9.03
